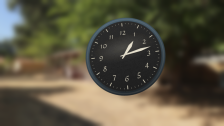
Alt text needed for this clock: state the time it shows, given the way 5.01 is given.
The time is 1.13
